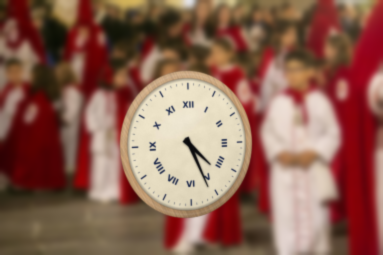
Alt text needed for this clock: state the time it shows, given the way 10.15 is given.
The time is 4.26
